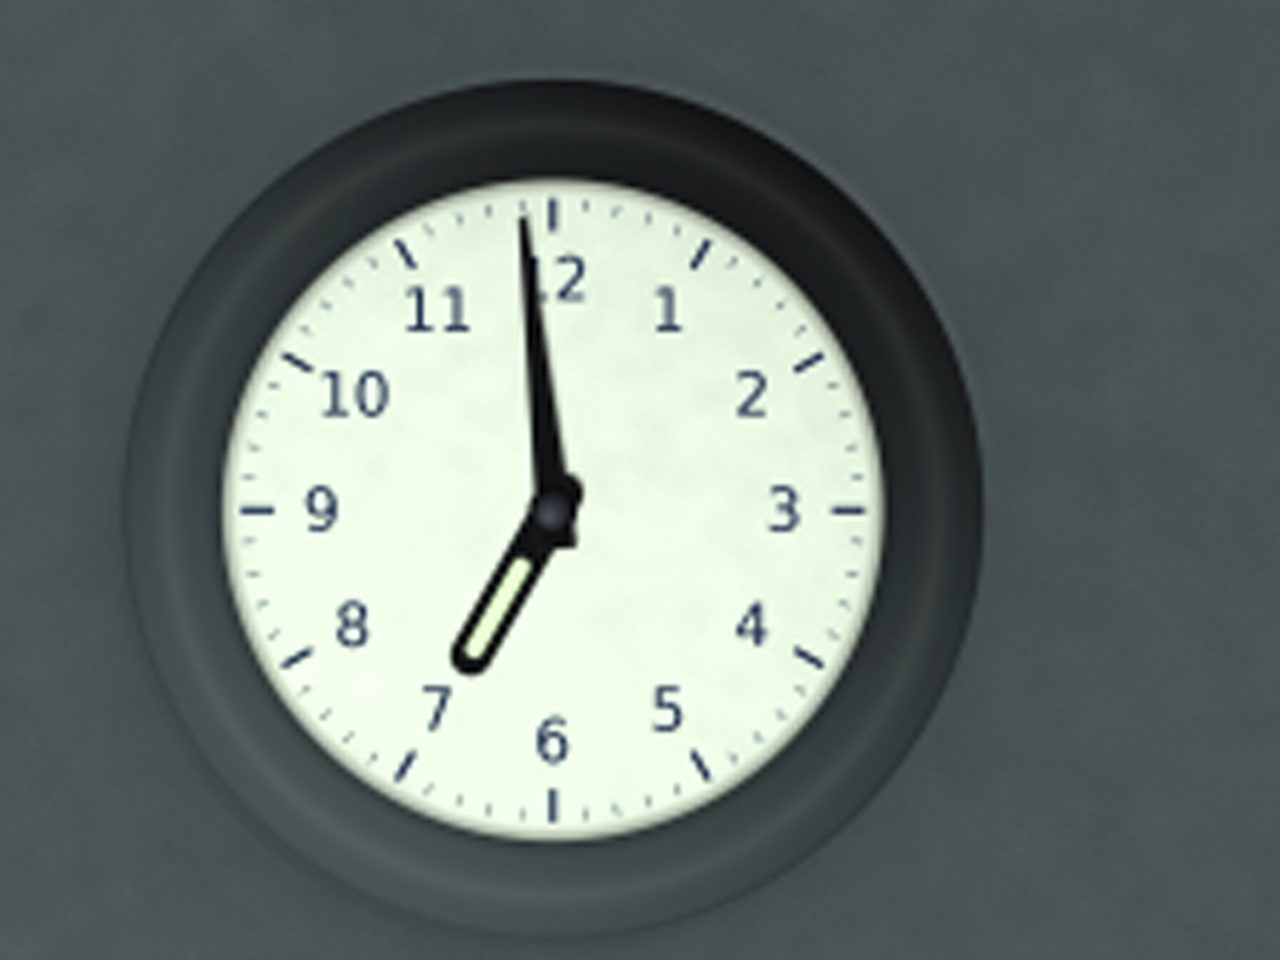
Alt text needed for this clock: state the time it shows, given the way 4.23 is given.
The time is 6.59
